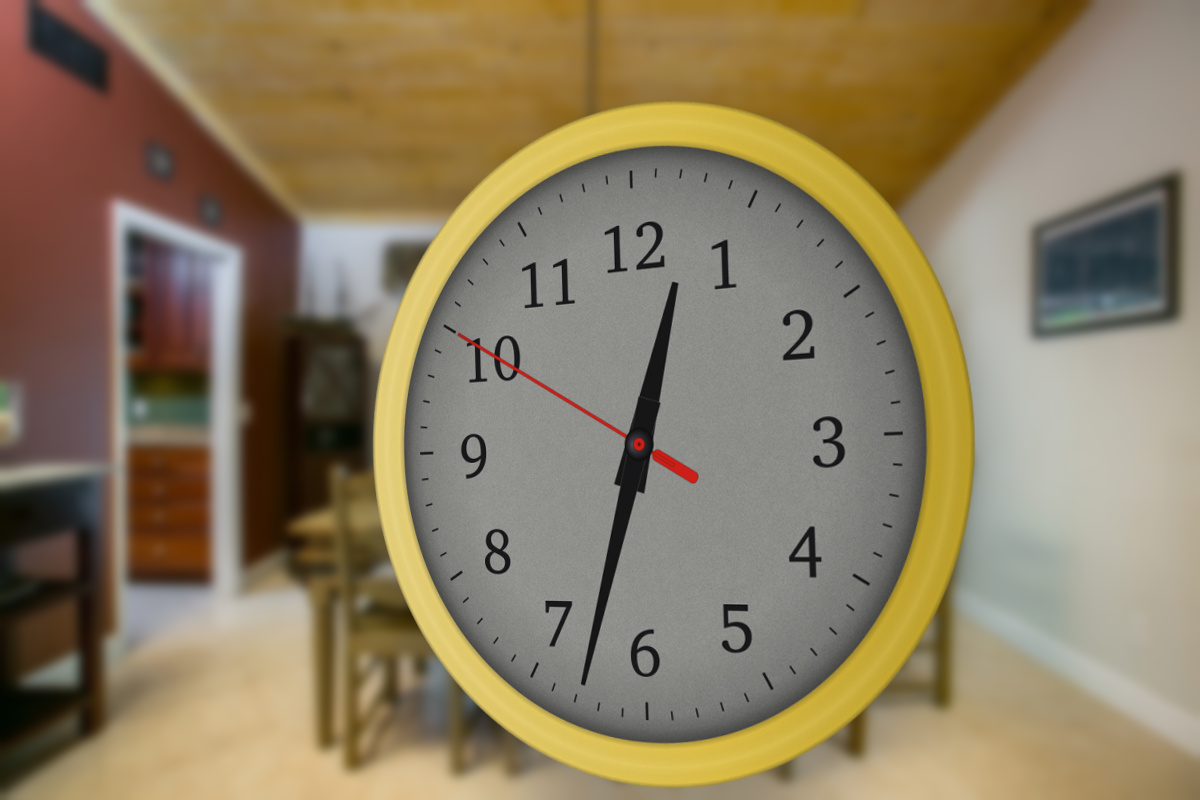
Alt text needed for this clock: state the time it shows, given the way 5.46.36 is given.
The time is 12.32.50
